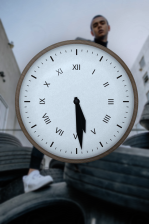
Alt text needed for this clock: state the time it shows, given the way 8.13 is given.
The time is 5.29
